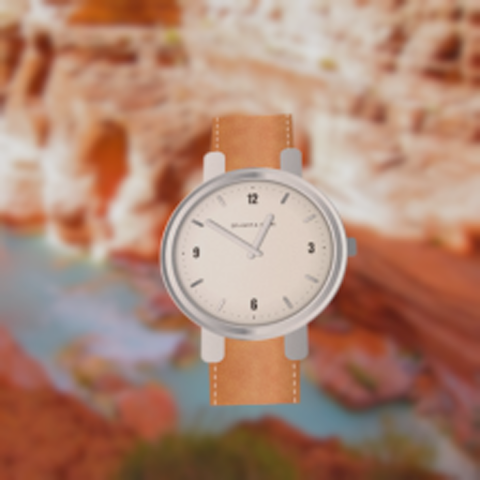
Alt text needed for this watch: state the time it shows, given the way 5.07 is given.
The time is 12.51
